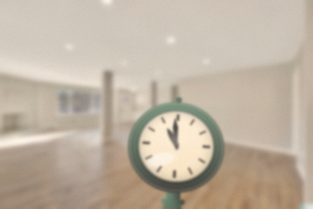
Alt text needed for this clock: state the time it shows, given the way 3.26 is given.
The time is 10.59
